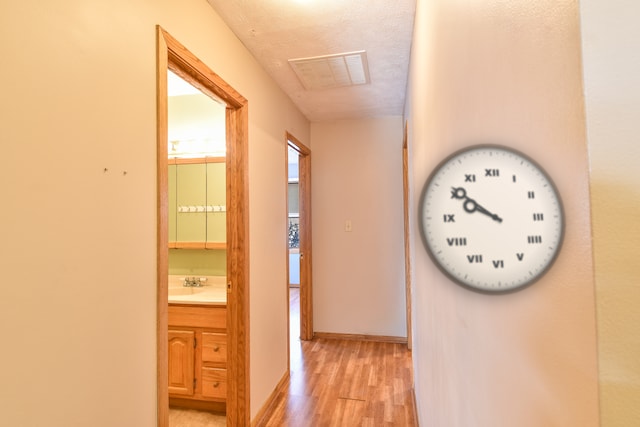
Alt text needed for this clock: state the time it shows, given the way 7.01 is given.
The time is 9.51
